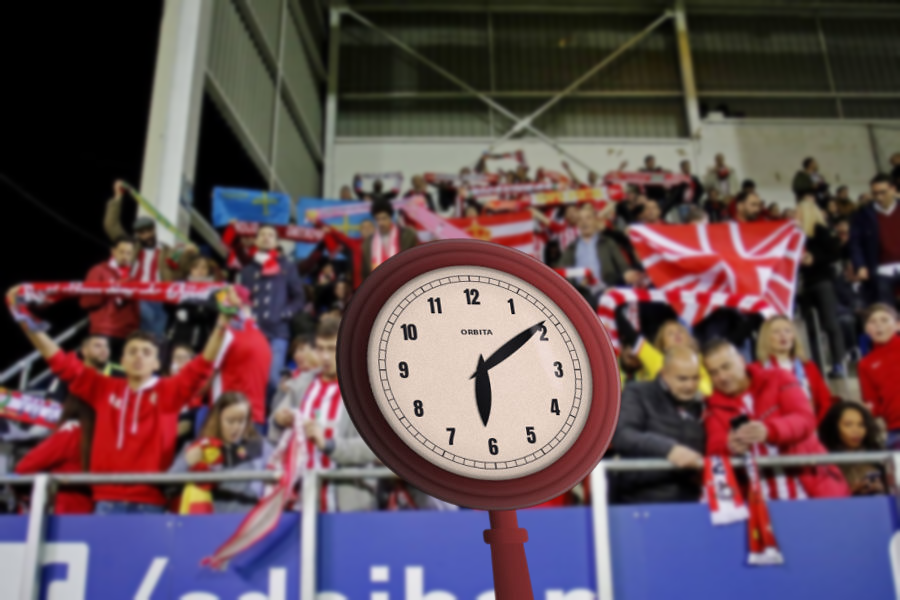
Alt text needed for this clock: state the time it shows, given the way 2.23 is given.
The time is 6.09
